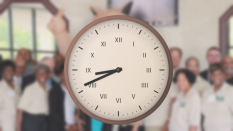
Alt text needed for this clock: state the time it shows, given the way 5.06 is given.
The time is 8.41
